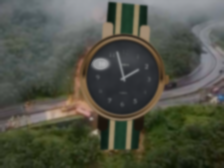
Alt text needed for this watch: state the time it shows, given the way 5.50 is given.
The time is 1.57
